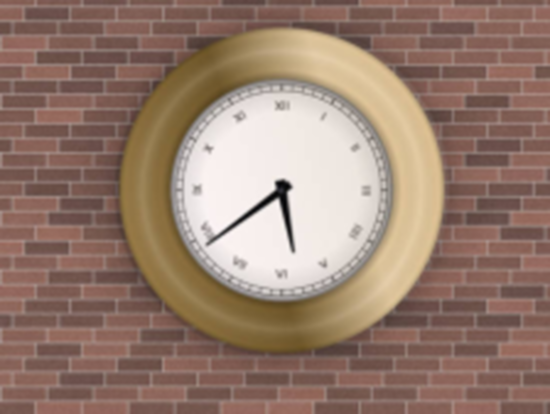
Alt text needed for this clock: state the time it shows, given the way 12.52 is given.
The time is 5.39
